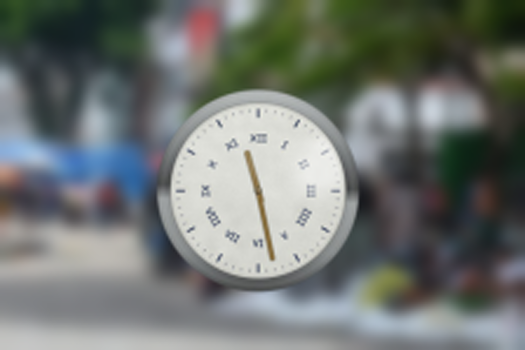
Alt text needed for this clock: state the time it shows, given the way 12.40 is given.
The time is 11.28
